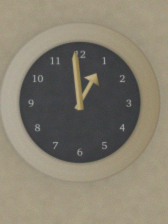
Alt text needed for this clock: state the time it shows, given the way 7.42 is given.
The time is 12.59
